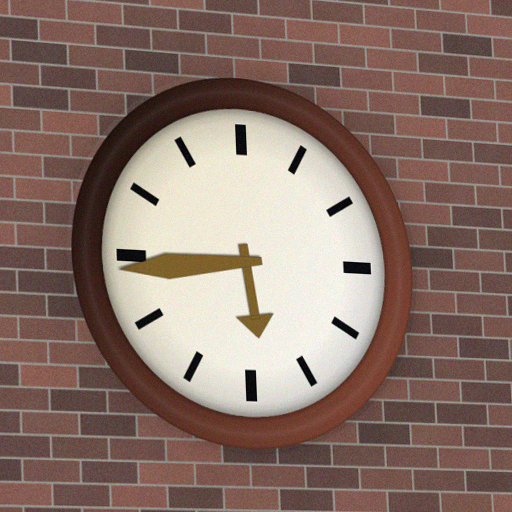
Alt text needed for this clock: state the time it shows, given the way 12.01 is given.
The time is 5.44
